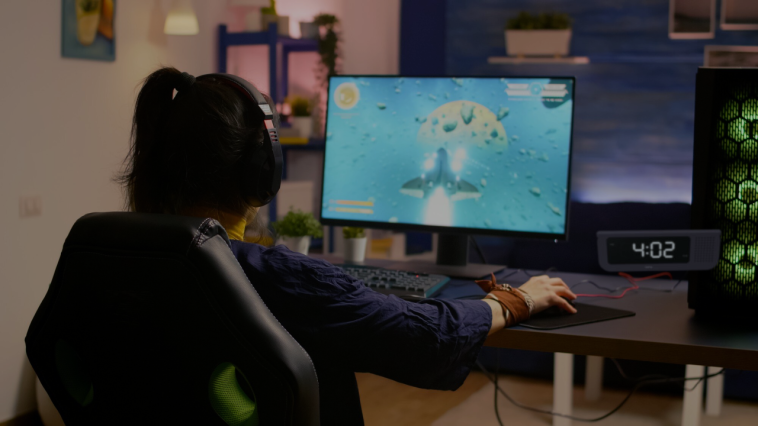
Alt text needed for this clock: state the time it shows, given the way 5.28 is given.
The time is 4.02
